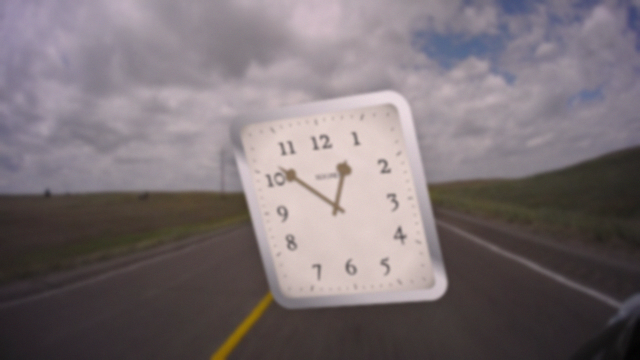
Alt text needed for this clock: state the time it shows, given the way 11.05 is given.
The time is 12.52
